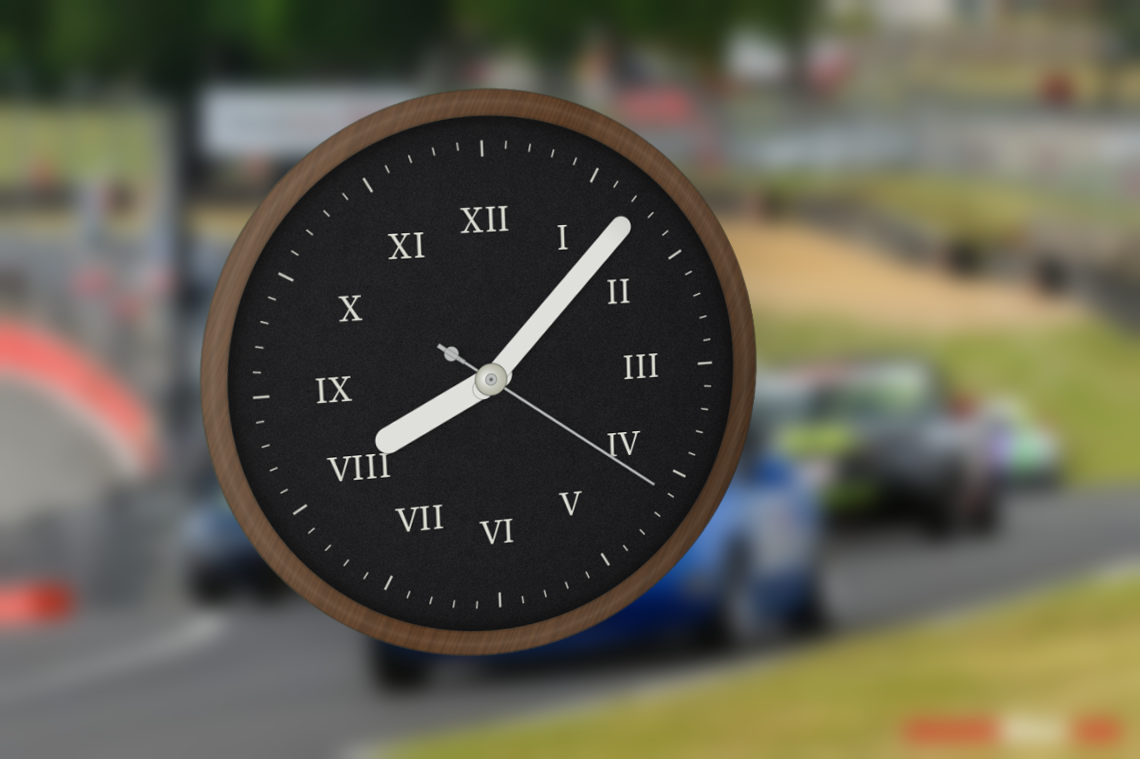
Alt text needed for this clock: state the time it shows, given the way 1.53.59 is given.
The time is 8.07.21
